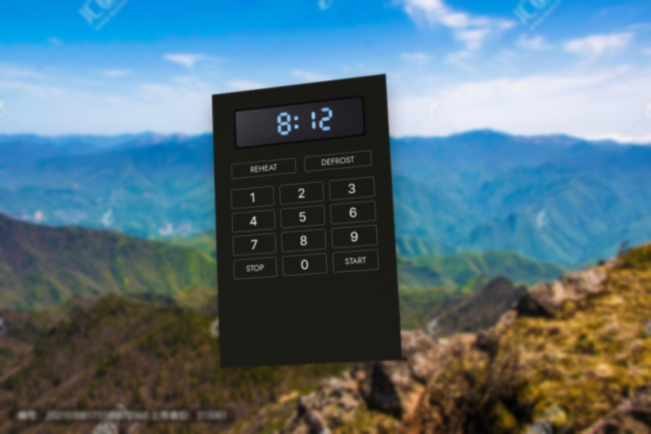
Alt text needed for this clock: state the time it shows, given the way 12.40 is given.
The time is 8.12
